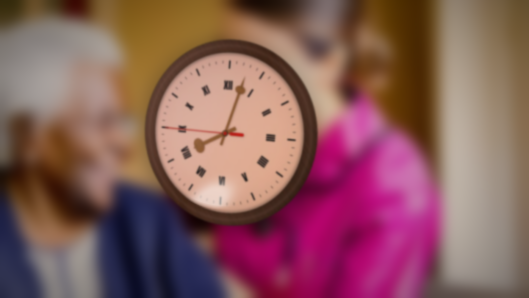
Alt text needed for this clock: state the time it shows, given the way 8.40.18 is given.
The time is 8.02.45
